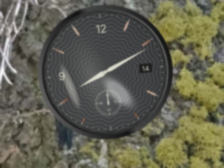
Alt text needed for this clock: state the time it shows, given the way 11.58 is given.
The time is 8.11
